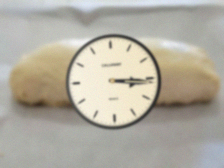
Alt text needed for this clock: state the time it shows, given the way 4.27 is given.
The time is 3.16
